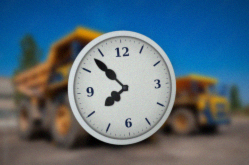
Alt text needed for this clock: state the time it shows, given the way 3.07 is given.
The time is 7.53
